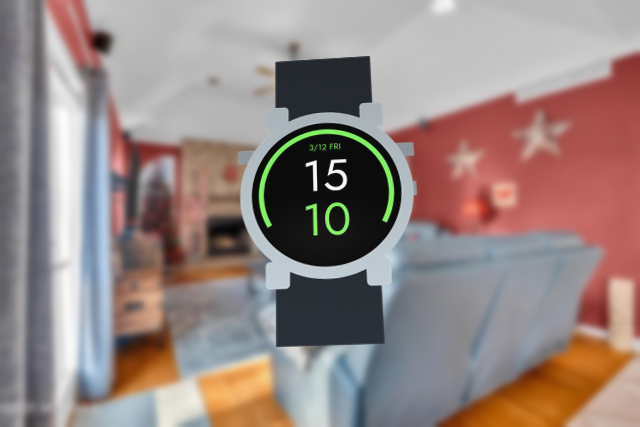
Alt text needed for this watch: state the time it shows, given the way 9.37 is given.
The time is 15.10
